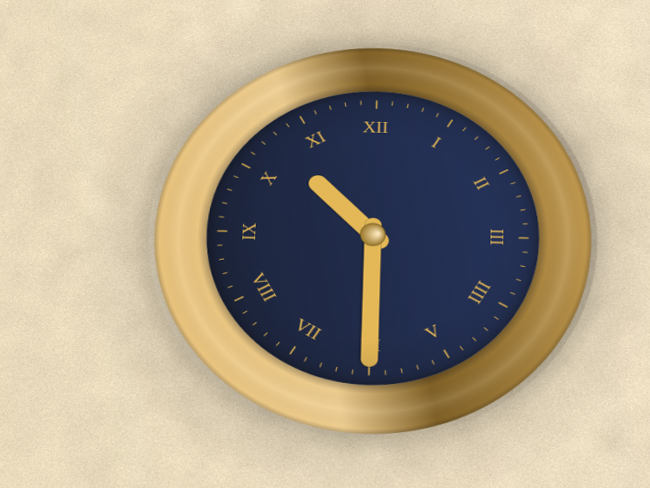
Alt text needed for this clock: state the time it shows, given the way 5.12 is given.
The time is 10.30
